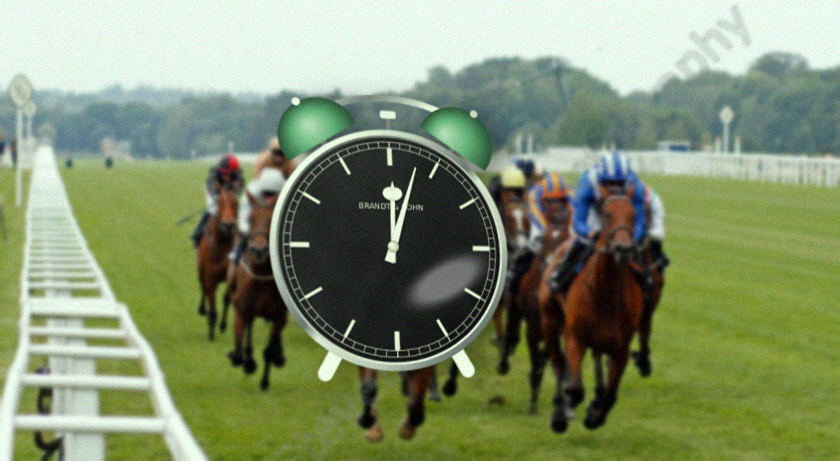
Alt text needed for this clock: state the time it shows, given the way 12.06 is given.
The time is 12.03
